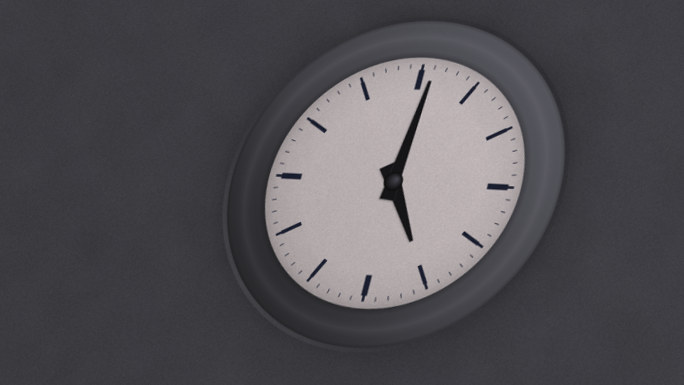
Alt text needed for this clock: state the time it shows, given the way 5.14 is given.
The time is 5.01
